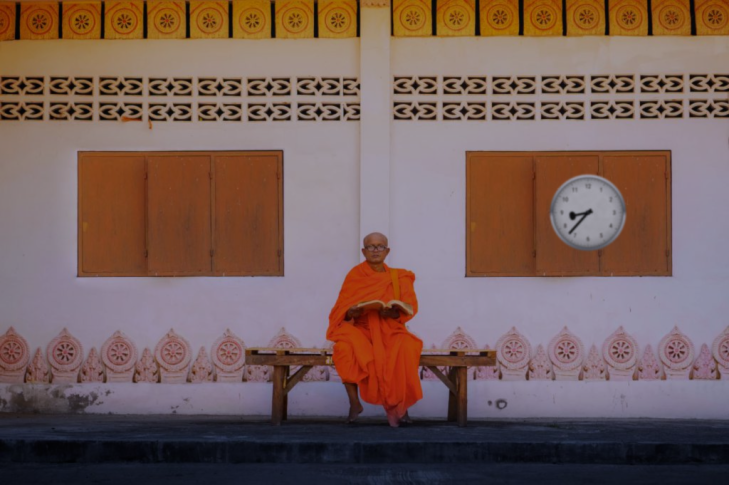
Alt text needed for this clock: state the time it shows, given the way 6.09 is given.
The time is 8.37
